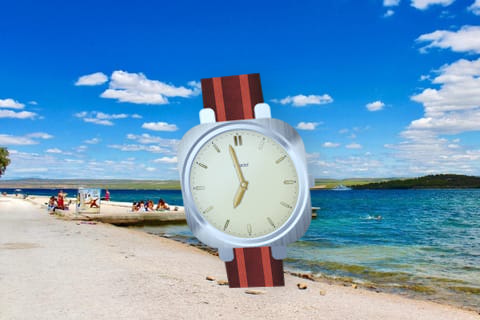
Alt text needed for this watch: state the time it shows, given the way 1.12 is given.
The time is 6.58
